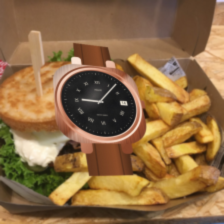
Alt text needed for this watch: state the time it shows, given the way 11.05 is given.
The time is 9.07
